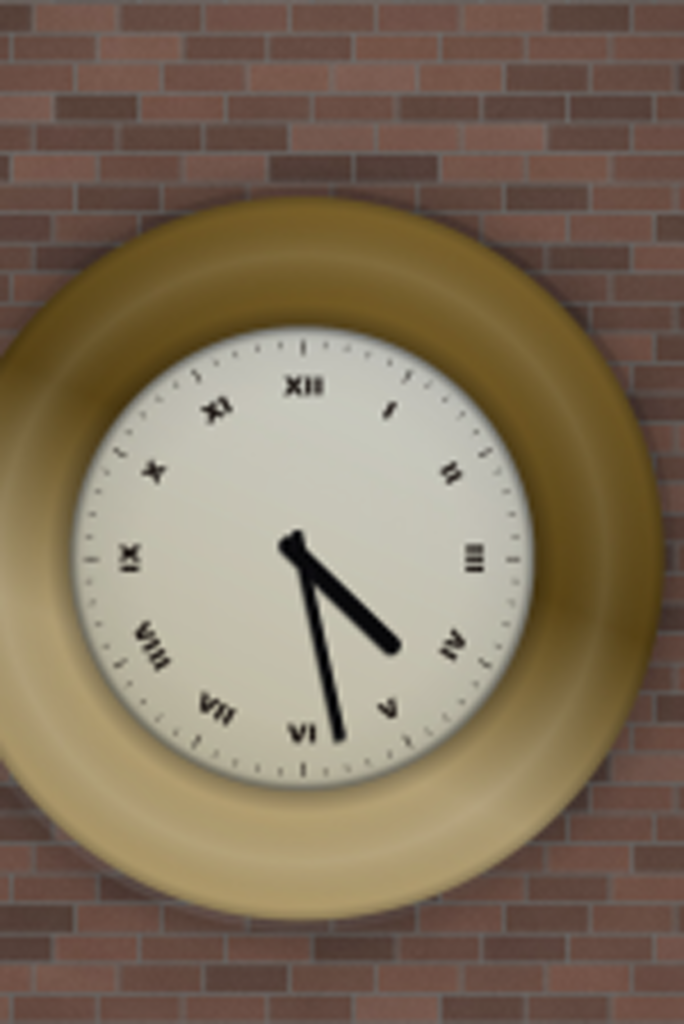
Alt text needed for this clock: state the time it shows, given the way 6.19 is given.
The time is 4.28
